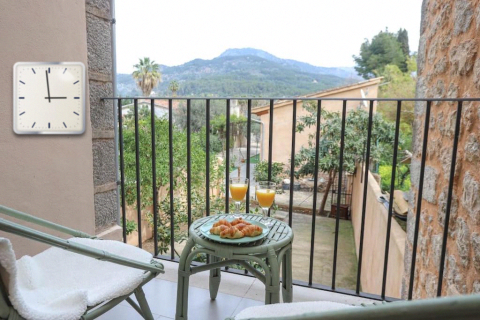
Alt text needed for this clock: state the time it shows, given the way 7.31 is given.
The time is 2.59
